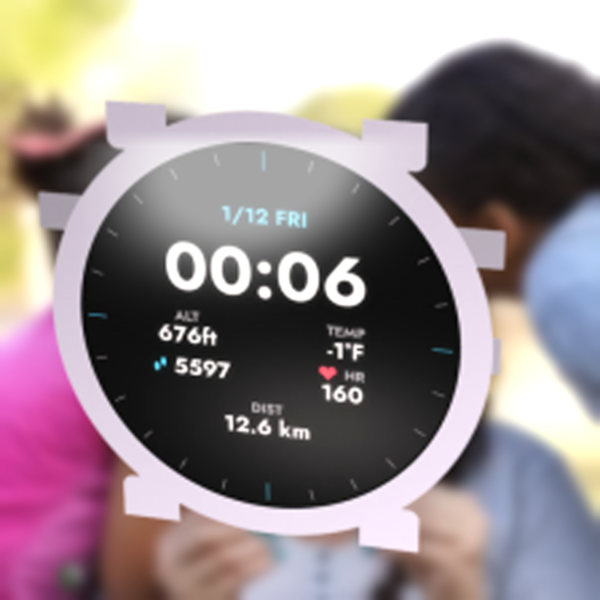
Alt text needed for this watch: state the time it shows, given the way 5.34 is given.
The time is 0.06
